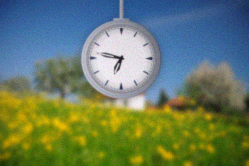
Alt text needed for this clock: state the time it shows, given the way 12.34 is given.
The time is 6.47
